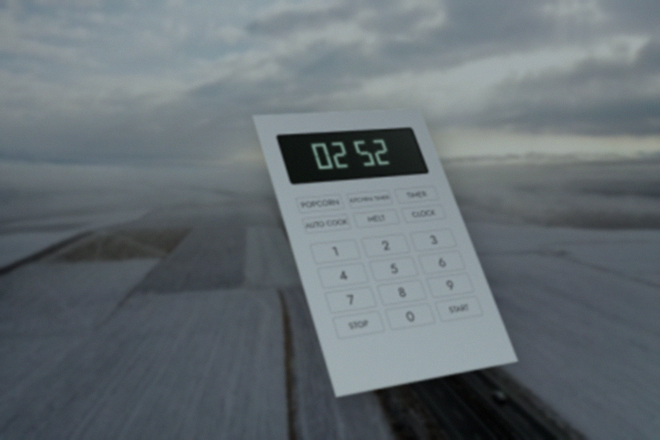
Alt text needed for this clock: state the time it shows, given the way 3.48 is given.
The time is 2.52
